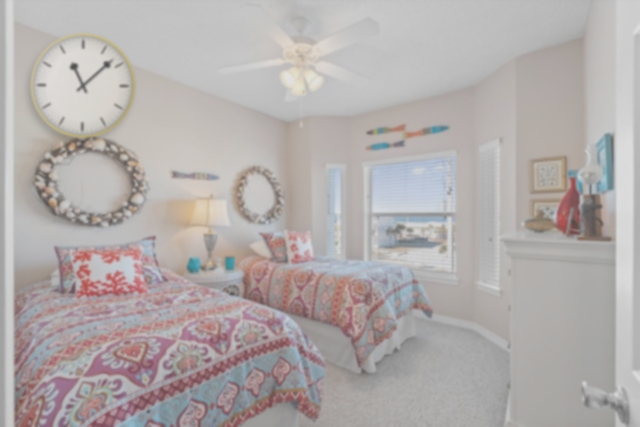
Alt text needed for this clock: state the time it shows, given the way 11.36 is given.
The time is 11.08
